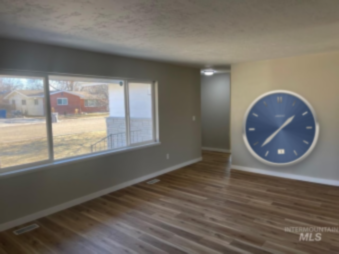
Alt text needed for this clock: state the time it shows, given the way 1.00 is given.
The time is 1.38
